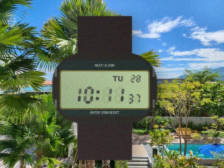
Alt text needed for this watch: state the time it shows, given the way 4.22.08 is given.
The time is 10.11.37
